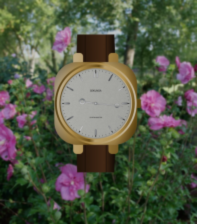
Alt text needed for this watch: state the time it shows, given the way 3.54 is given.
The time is 9.16
